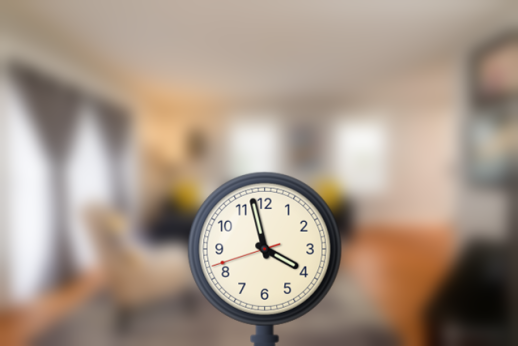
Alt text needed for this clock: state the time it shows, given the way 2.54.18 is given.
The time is 3.57.42
